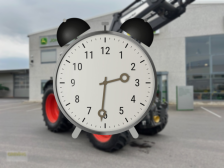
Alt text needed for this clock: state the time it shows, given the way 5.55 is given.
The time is 2.31
